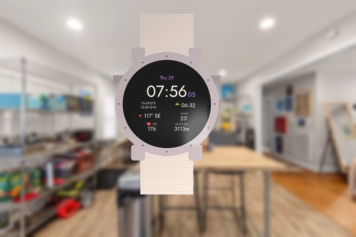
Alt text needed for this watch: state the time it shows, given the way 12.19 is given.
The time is 7.56
